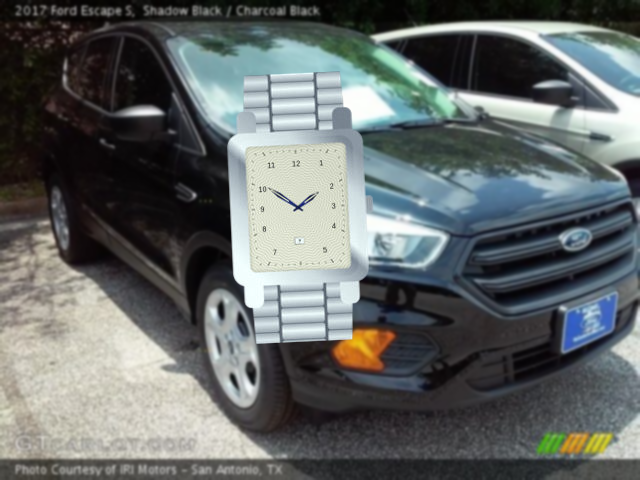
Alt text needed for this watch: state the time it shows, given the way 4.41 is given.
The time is 1.51
